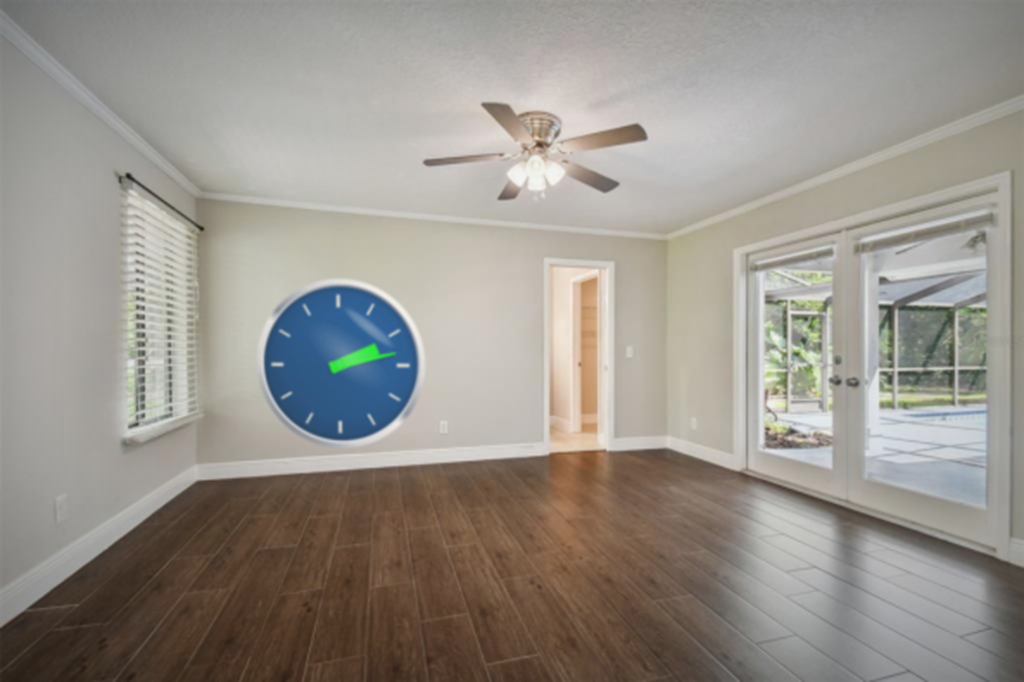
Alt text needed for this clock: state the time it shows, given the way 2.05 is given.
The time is 2.13
